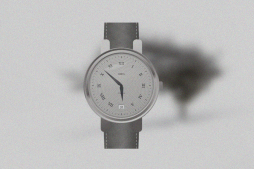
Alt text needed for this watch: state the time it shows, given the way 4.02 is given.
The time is 5.52
